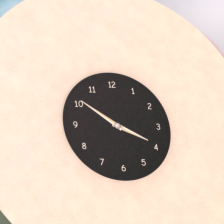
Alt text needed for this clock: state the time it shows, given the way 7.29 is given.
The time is 3.51
